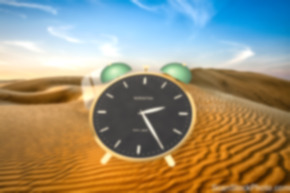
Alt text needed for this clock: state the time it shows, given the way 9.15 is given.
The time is 2.25
